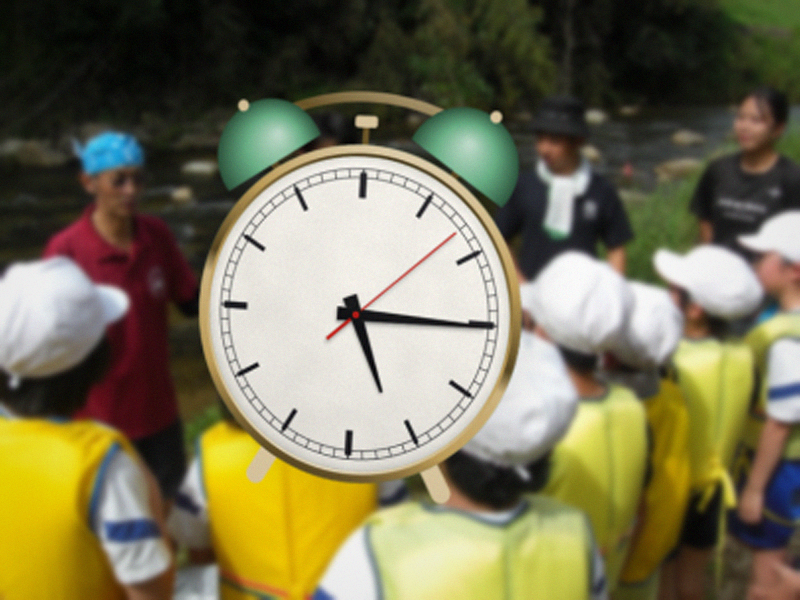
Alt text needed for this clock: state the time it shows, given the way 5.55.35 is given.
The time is 5.15.08
